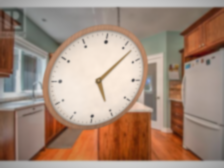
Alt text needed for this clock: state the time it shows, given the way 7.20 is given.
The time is 5.07
